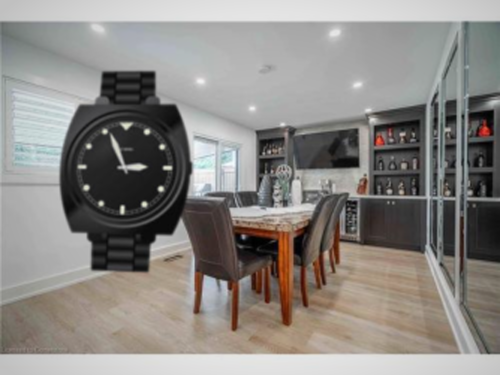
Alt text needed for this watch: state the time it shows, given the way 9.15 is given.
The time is 2.56
